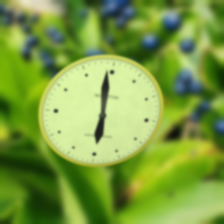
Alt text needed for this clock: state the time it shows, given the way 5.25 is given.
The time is 5.59
